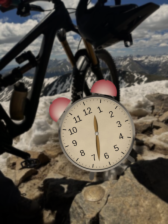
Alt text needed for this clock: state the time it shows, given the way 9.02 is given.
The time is 12.33
